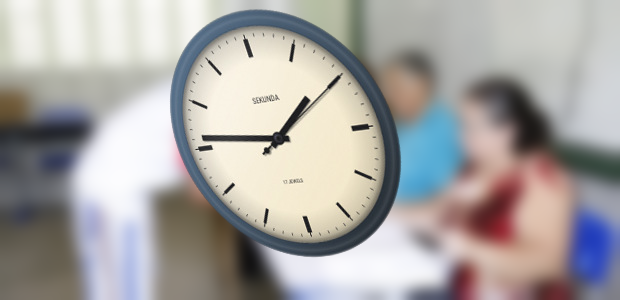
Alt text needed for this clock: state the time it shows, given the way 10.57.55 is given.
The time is 1.46.10
